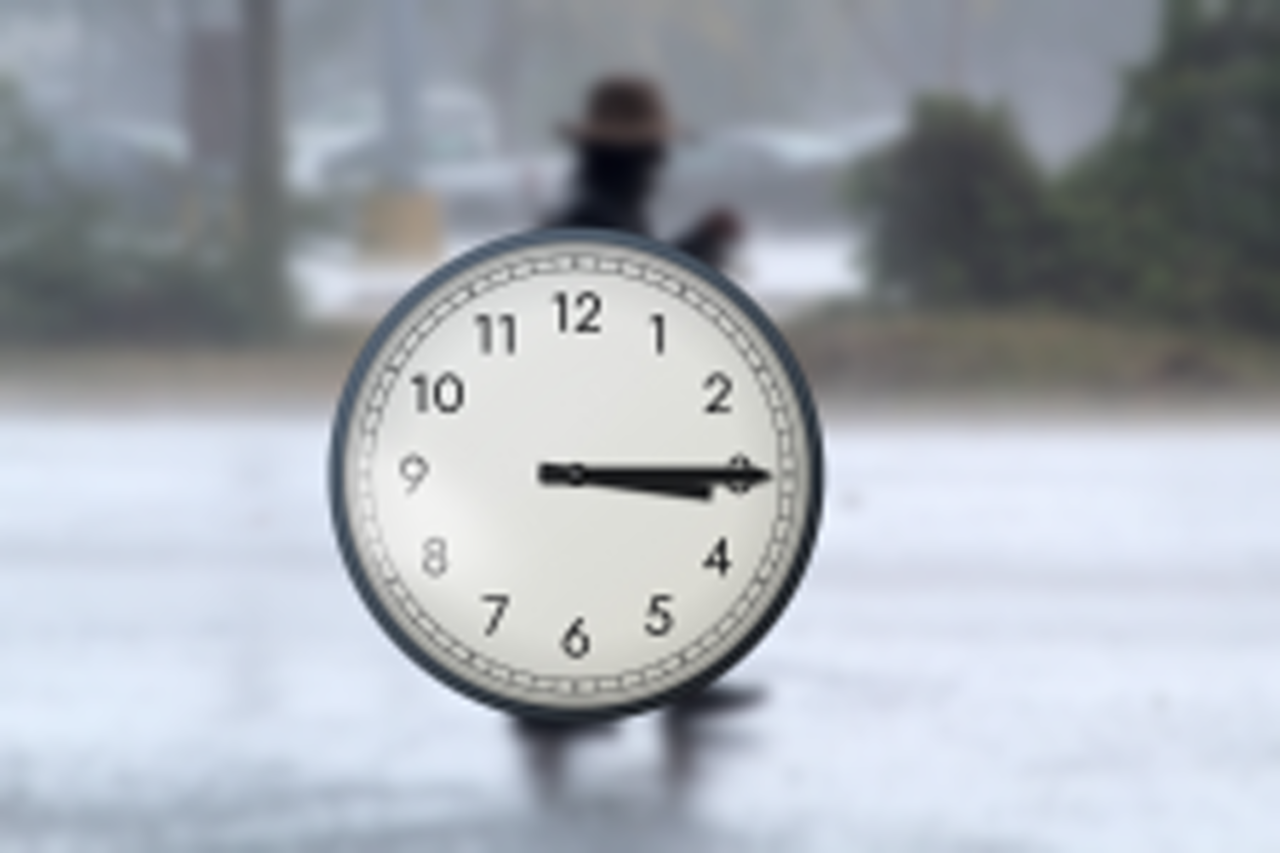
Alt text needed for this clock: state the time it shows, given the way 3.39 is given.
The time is 3.15
